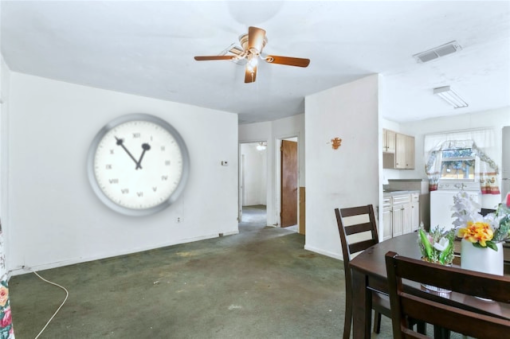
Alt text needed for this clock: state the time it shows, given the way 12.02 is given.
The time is 12.54
